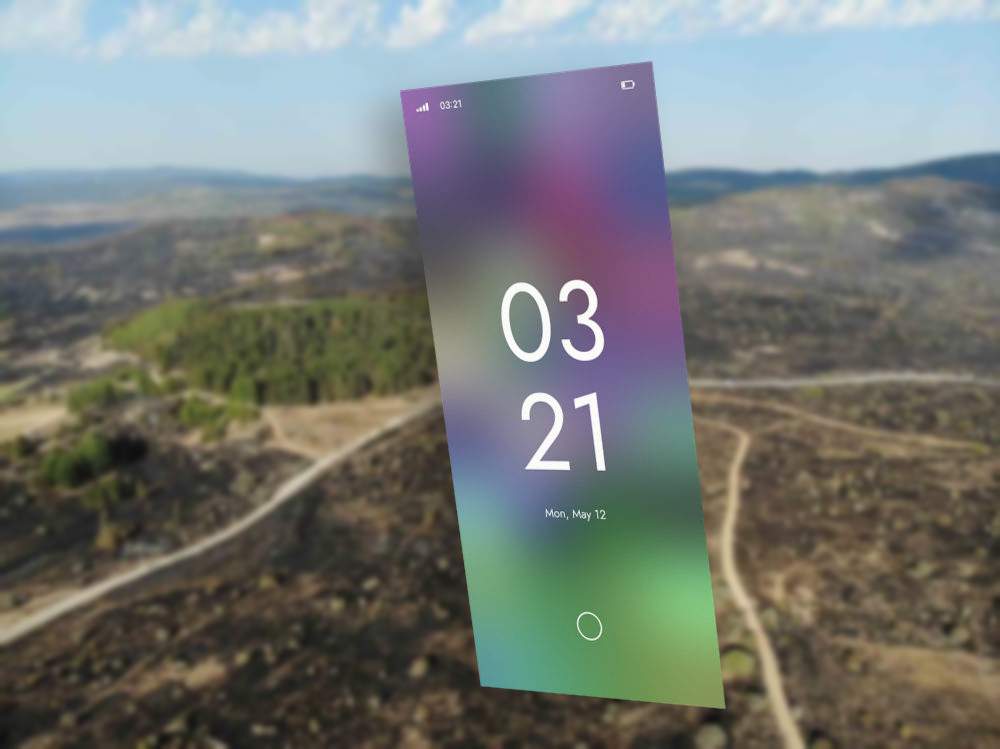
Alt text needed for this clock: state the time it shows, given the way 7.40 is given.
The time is 3.21
